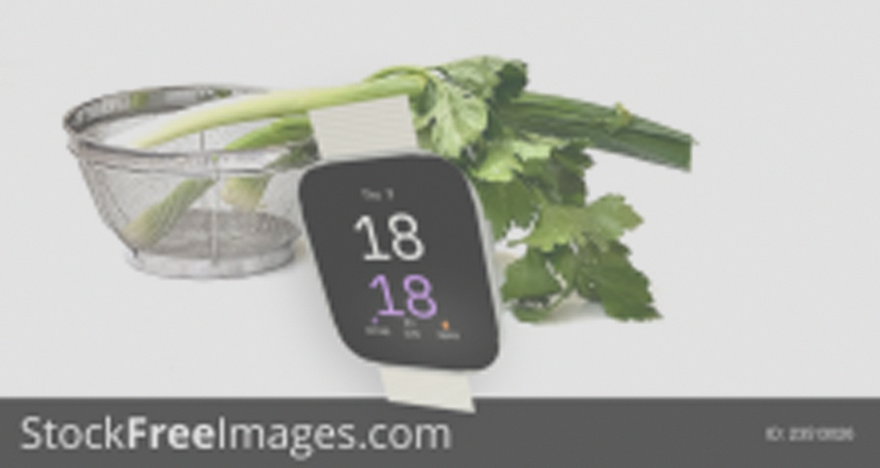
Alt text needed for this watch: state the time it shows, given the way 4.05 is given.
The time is 18.18
